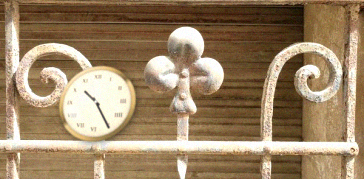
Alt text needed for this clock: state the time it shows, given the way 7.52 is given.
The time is 10.25
